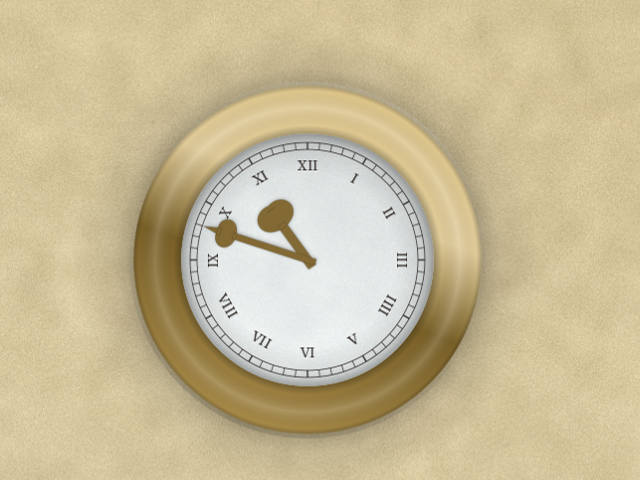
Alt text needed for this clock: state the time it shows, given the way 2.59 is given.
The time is 10.48
